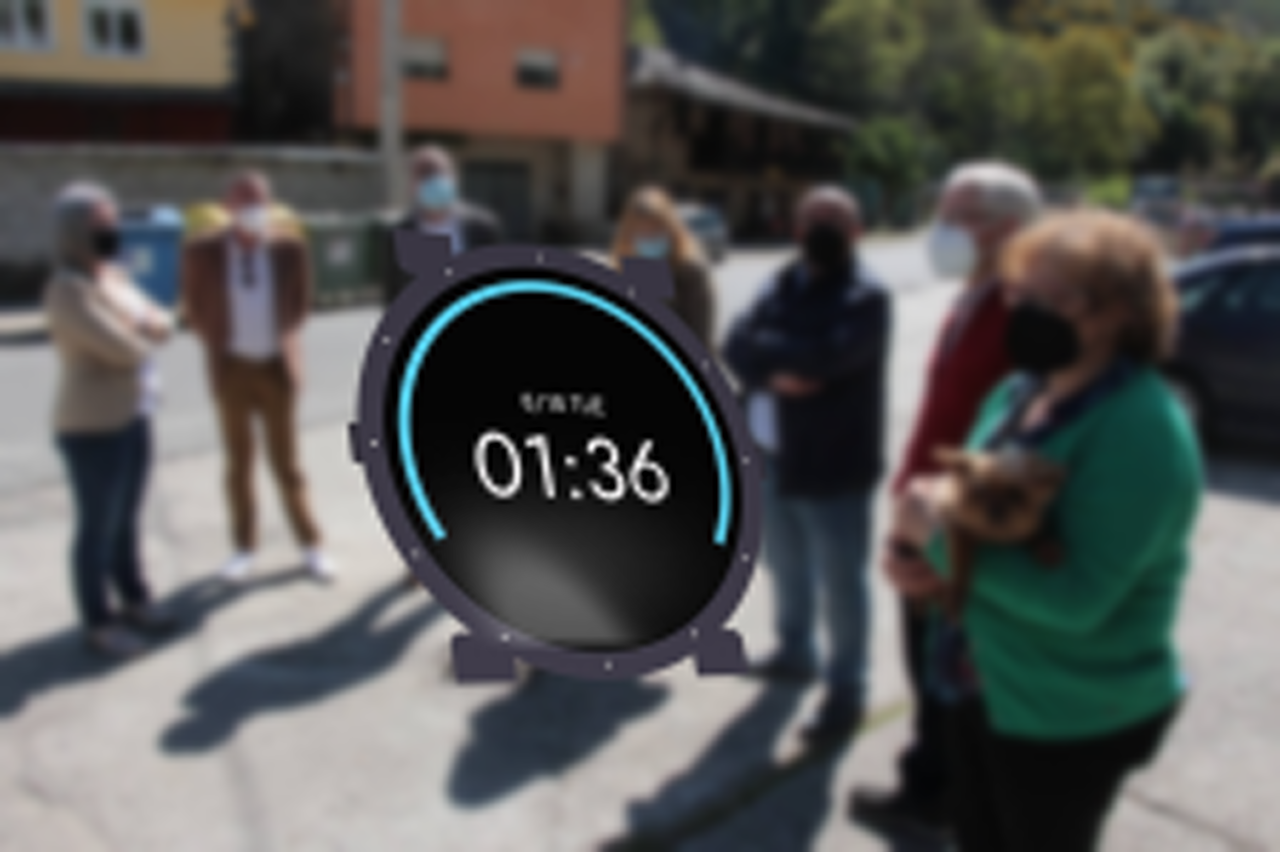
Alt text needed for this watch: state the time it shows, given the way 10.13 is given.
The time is 1.36
